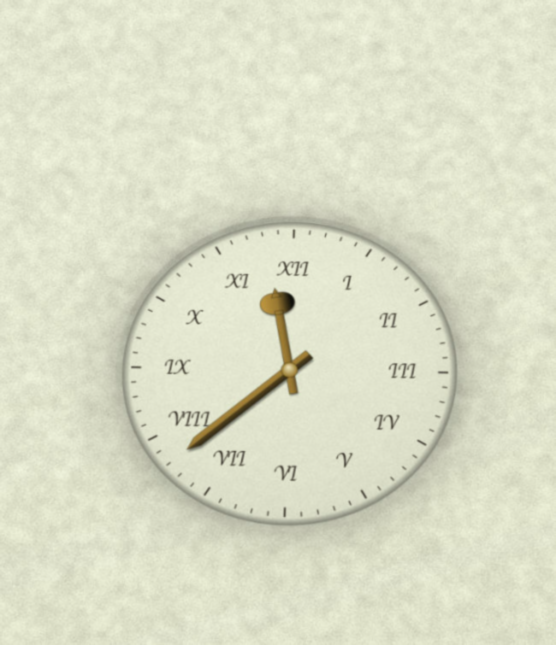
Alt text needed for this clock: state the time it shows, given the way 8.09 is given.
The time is 11.38
